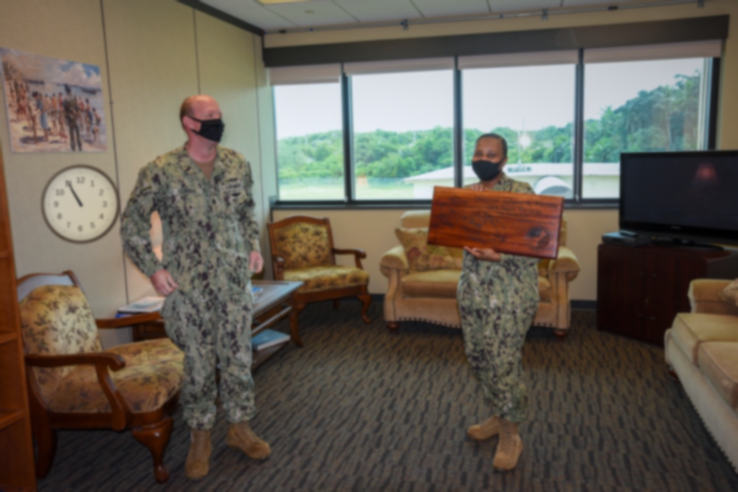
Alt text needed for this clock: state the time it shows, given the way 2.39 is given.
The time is 10.55
